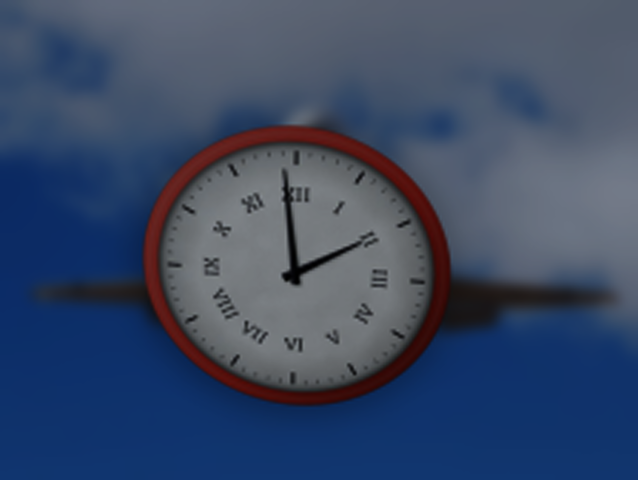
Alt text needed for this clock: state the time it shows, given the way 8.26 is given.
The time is 1.59
